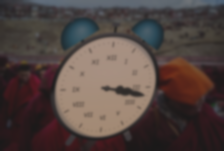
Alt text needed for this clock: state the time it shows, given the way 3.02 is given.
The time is 3.17
